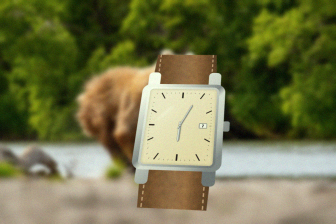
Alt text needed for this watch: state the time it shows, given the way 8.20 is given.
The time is 6.04
